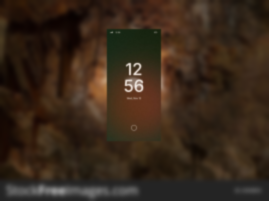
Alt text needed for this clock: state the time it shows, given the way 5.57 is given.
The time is 12.56
